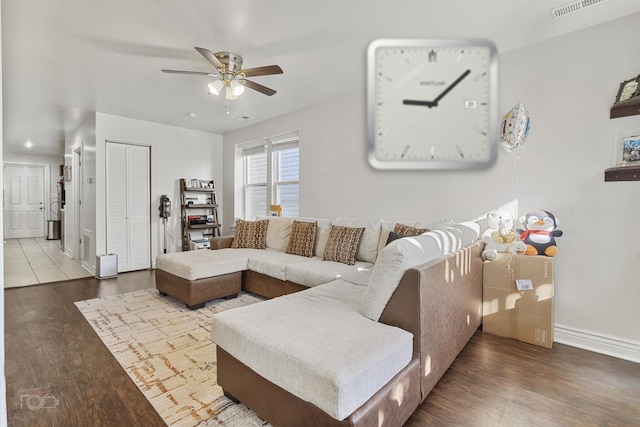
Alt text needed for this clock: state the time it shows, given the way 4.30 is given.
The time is 9.08
